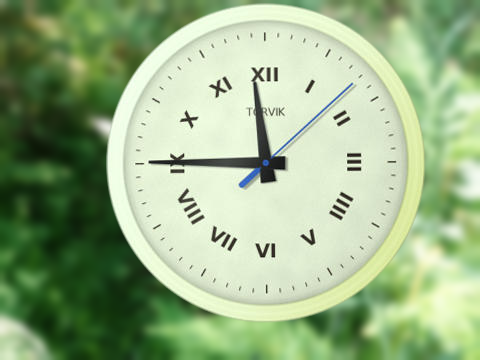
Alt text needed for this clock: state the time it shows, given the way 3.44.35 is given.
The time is 11.45.08
